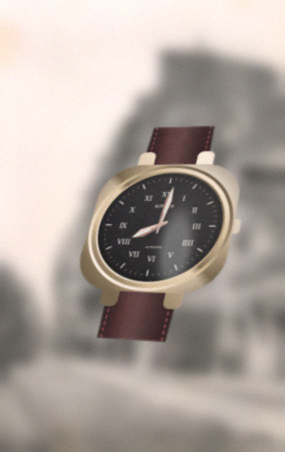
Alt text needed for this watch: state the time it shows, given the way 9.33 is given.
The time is 8.01
